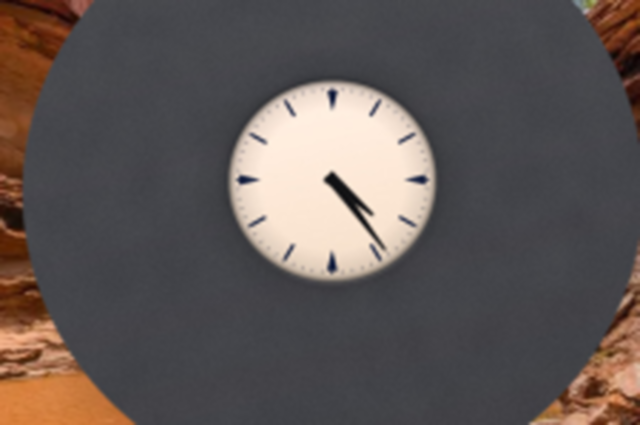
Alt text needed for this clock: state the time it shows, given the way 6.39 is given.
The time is 4.24
